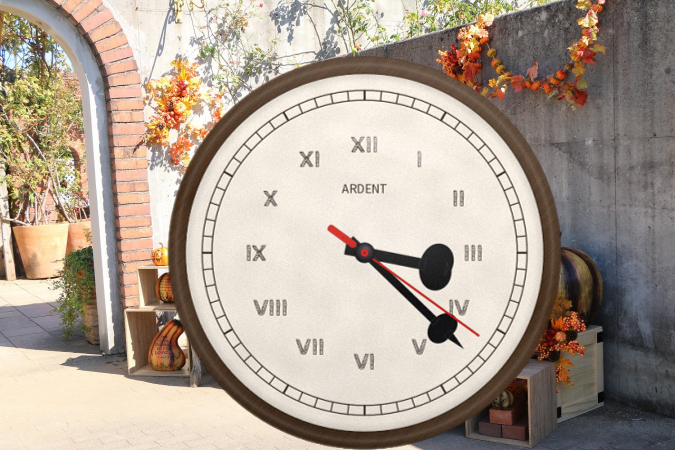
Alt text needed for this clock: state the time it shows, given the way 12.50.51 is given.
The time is 3.22.21
